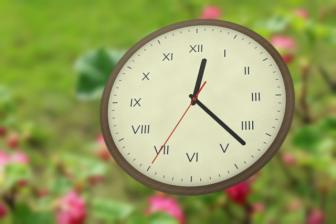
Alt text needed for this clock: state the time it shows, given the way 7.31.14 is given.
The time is 12.22.35
